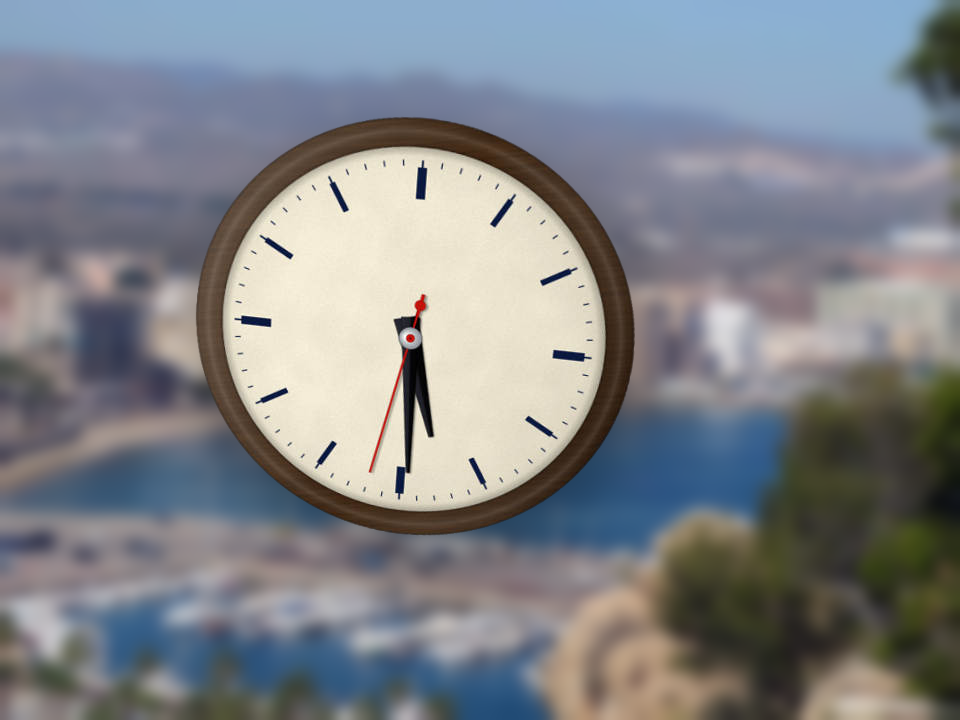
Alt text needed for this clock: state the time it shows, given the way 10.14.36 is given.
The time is 5.29.32
